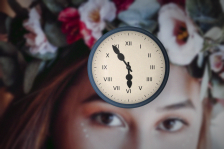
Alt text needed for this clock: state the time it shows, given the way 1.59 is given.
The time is 5.54
